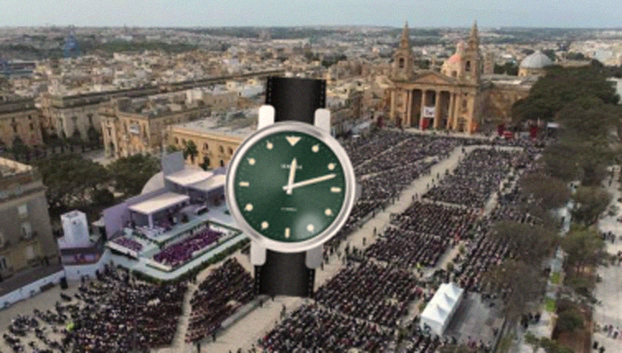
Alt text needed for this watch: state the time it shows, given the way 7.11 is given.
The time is 12.12
